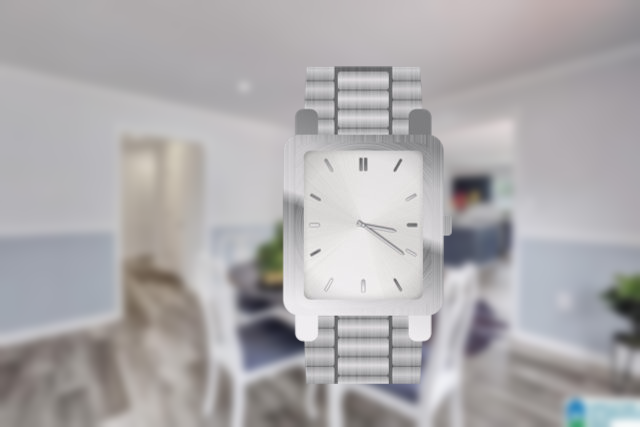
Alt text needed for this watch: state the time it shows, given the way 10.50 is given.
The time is 3.21
